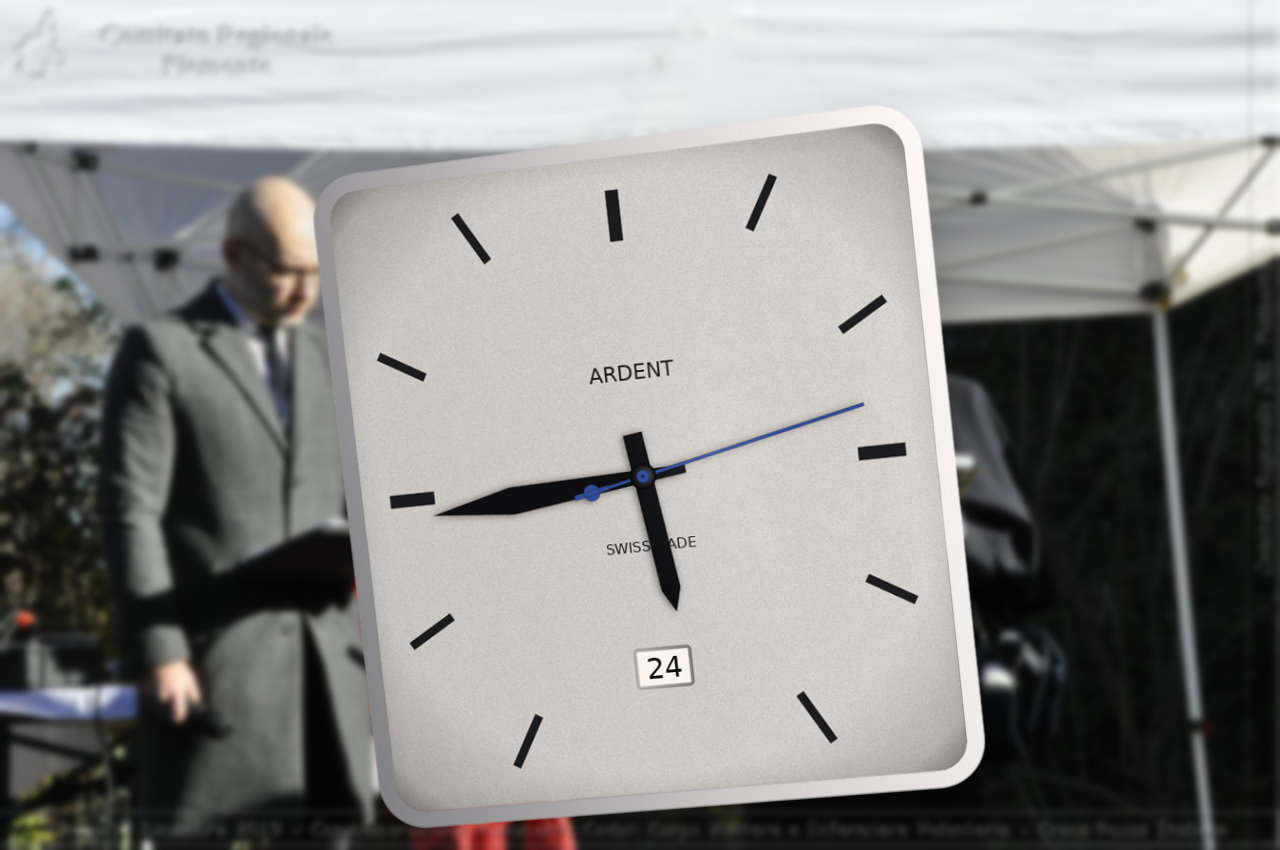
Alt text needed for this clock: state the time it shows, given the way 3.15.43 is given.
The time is 5.44.13
